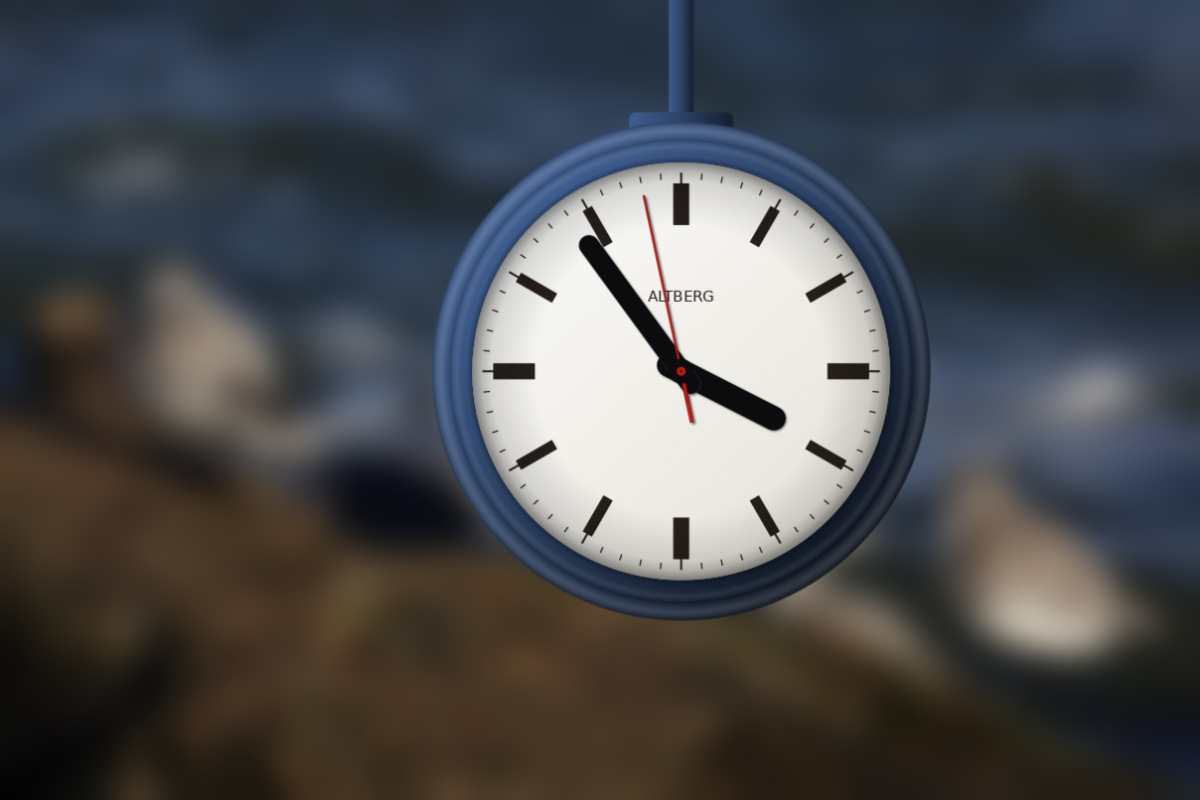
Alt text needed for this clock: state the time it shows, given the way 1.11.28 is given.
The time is 3.53.58
